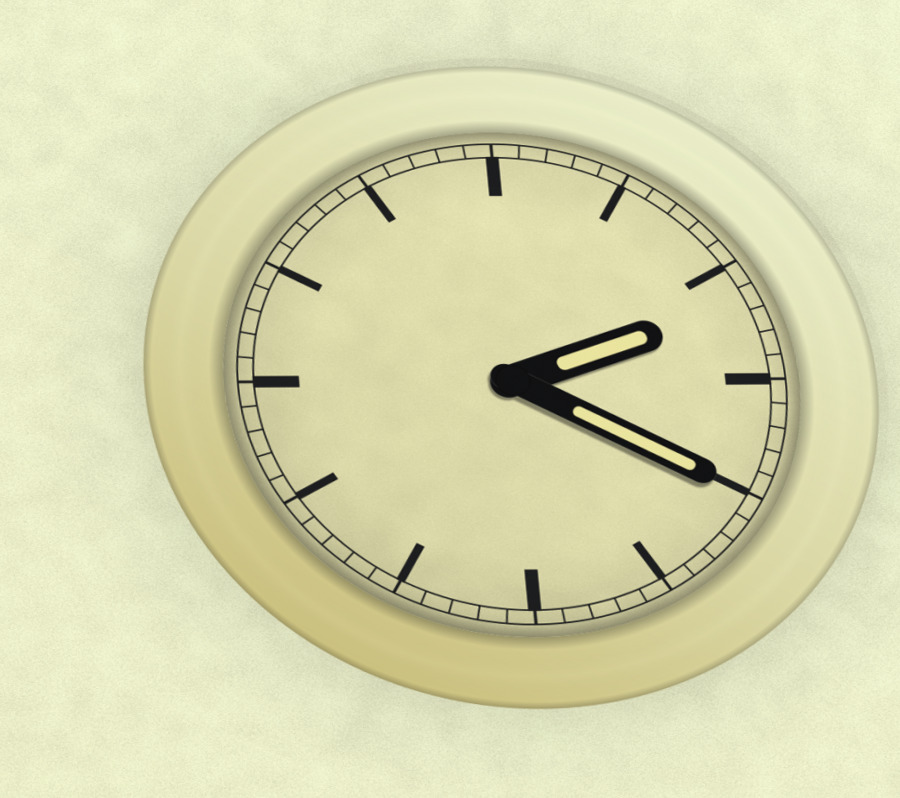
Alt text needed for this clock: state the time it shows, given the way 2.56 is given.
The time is 2.20
